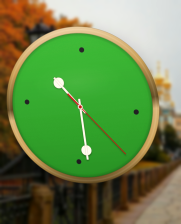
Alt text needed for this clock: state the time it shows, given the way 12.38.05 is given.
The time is 10.28.22
